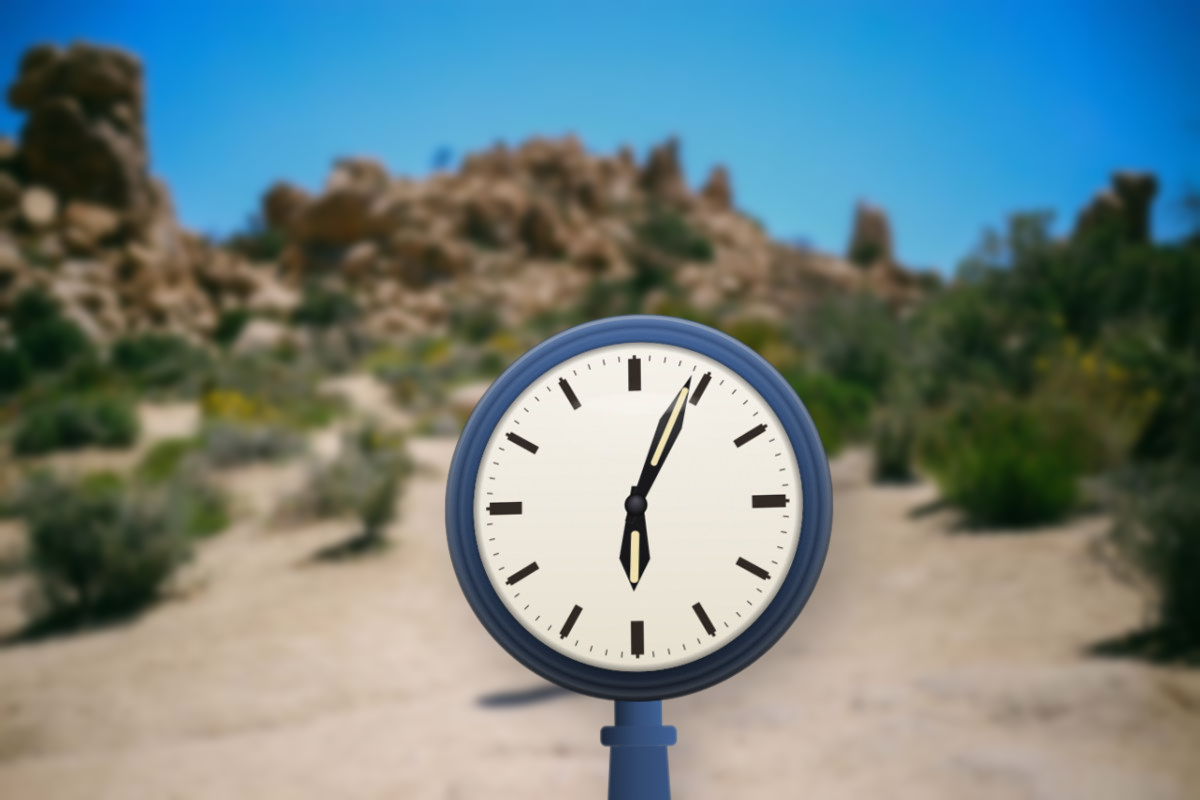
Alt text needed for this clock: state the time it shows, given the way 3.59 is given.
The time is 6.04
